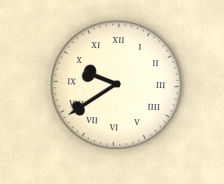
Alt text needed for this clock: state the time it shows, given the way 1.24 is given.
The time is 9.39
